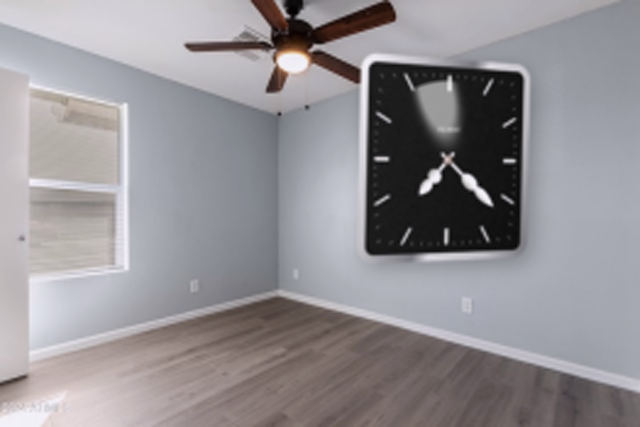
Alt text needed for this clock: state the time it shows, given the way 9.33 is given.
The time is 7.22
